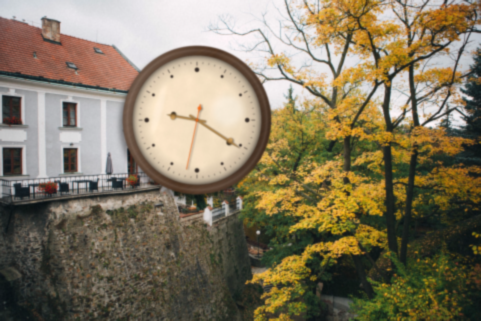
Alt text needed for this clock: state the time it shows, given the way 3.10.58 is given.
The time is 9.20.32
